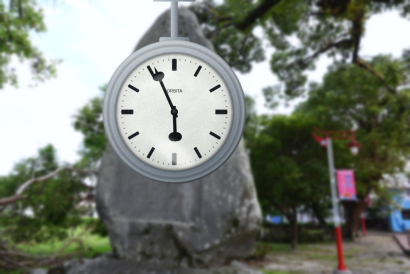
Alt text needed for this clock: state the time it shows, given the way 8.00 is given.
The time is 5.56
